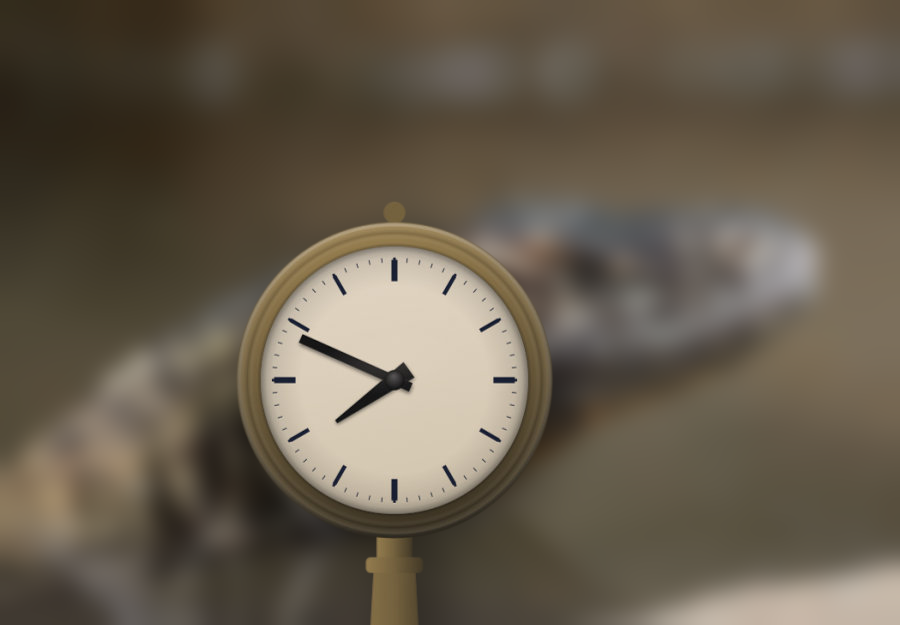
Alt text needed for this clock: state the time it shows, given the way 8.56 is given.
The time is 7.49
